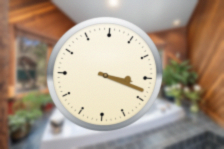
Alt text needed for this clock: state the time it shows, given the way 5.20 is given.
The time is 3.18
